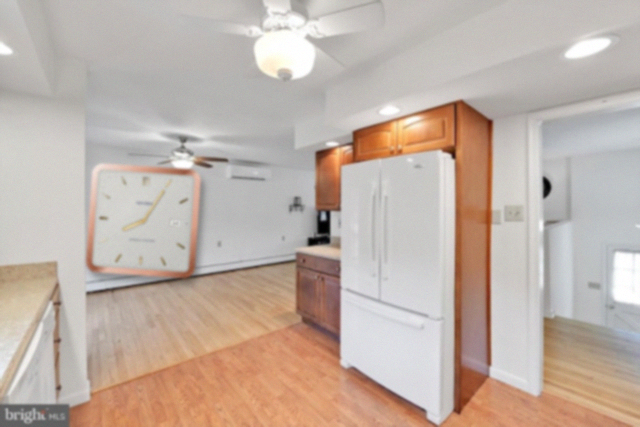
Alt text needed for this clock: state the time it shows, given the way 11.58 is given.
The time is 8.05
